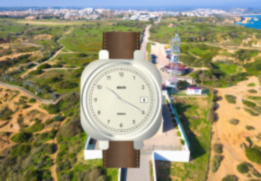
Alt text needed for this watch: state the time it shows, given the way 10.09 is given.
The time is 10.20
